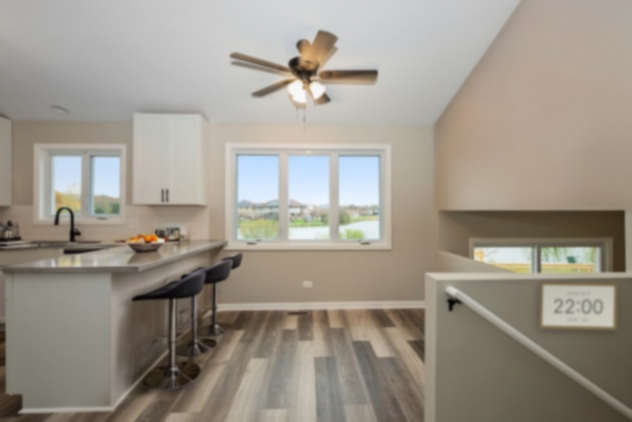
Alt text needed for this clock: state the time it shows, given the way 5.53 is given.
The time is 22.00
